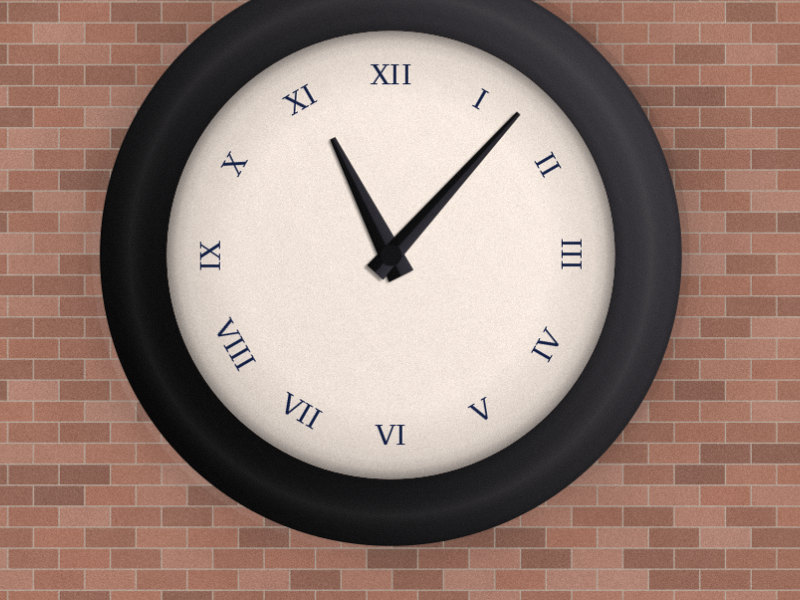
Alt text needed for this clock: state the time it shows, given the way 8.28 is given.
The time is 11.07
